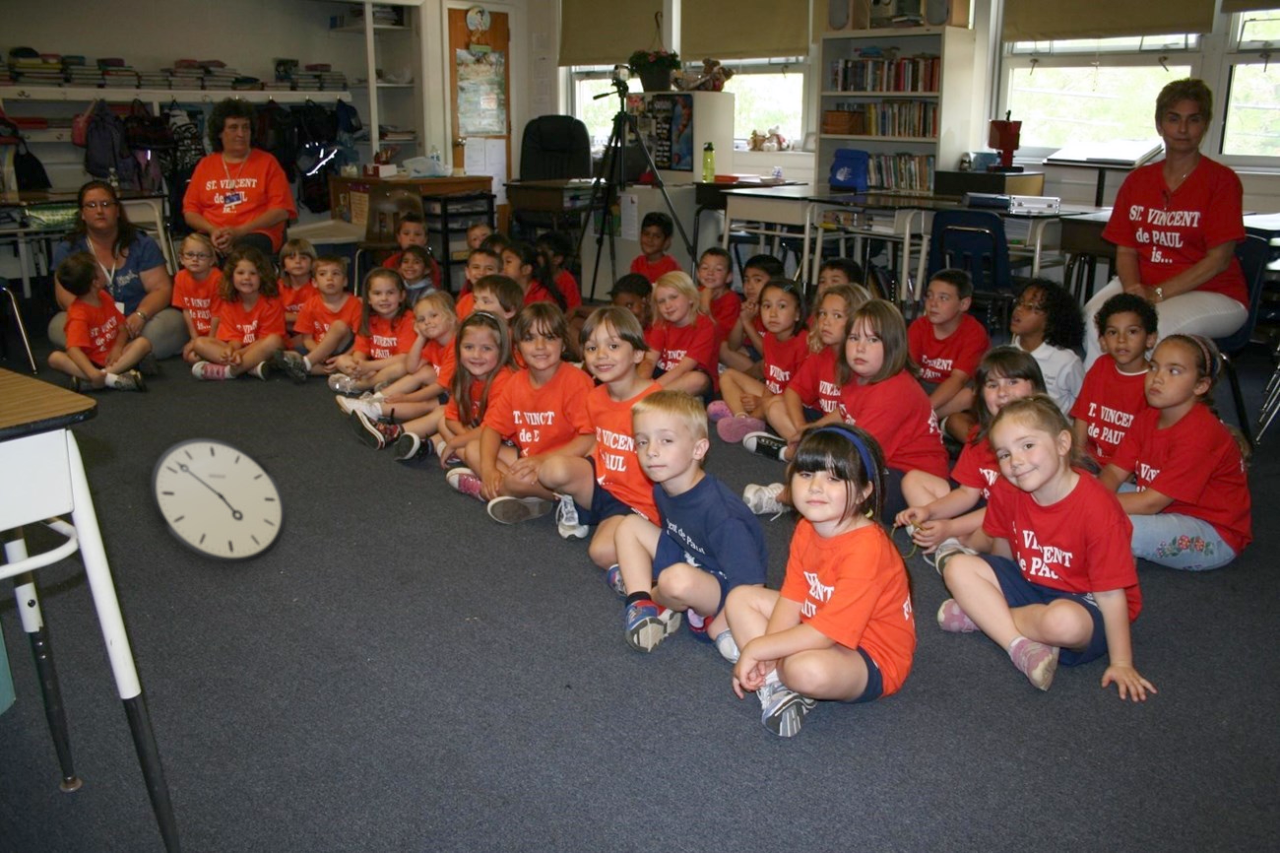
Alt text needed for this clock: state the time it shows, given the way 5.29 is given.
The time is 4.52
